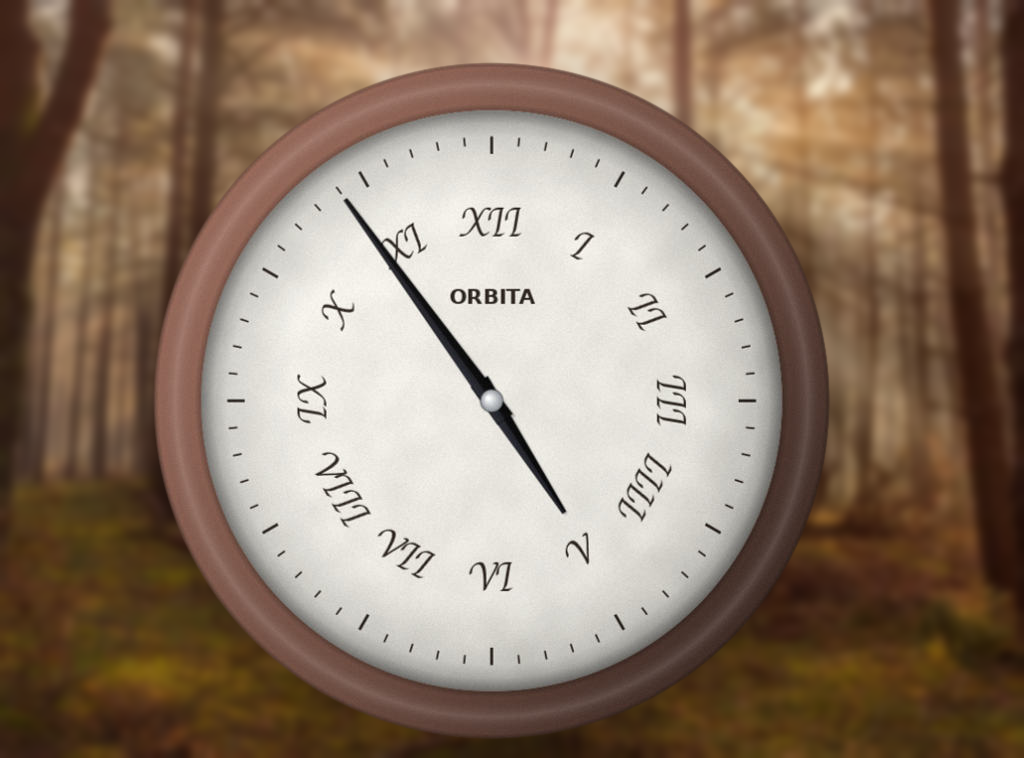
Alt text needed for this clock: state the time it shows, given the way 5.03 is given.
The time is 4.54
